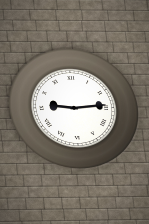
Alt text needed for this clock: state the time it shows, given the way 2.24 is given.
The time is 9.14
